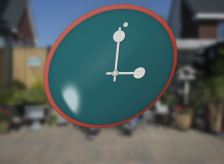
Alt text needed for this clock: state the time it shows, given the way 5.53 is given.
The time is 2.59
